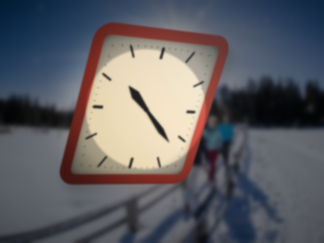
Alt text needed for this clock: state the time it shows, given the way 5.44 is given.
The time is 10.22
